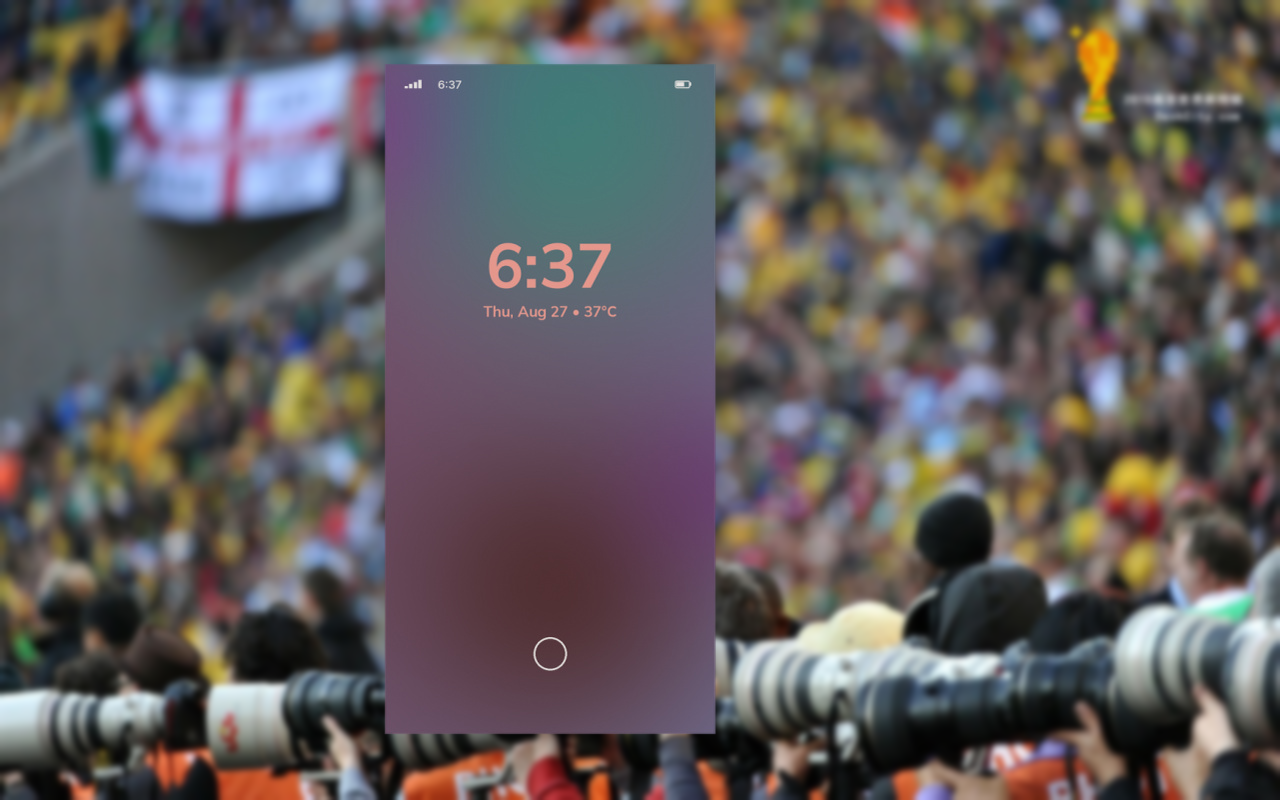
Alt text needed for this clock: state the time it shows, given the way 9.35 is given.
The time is 6.37
